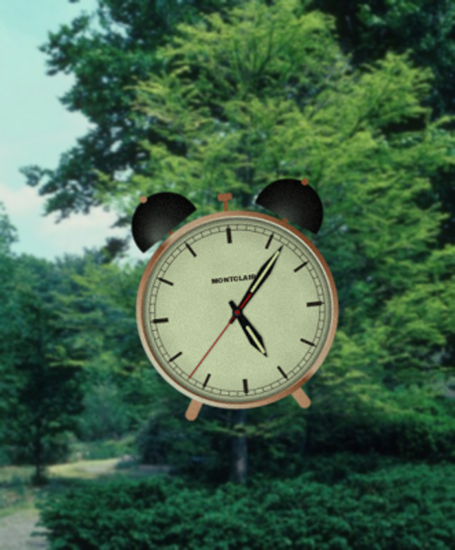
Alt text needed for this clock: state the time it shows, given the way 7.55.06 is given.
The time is 5.06.37
